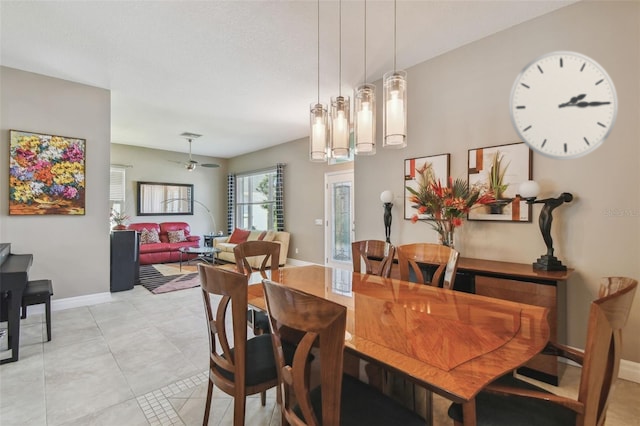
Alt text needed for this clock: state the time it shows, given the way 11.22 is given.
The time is 2.15
